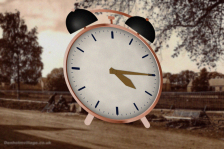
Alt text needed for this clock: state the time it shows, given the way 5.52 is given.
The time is 4.15
